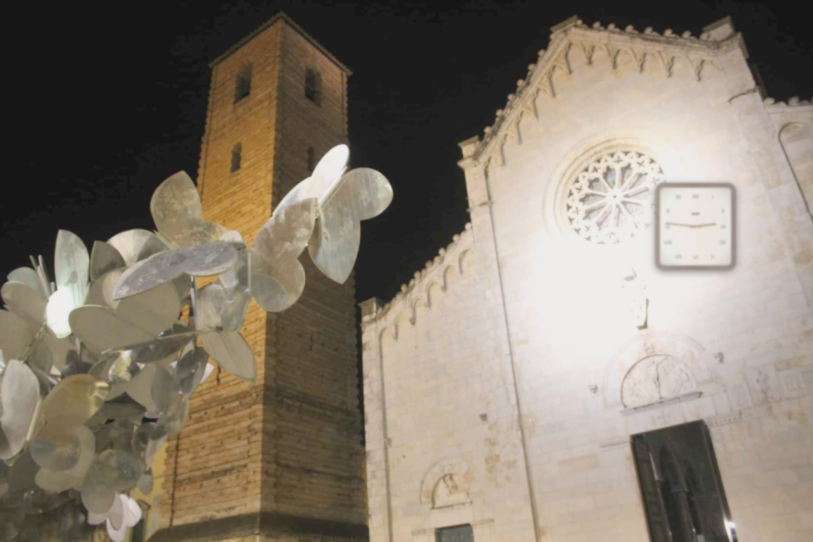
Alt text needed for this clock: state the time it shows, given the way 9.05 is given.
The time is 2.46
